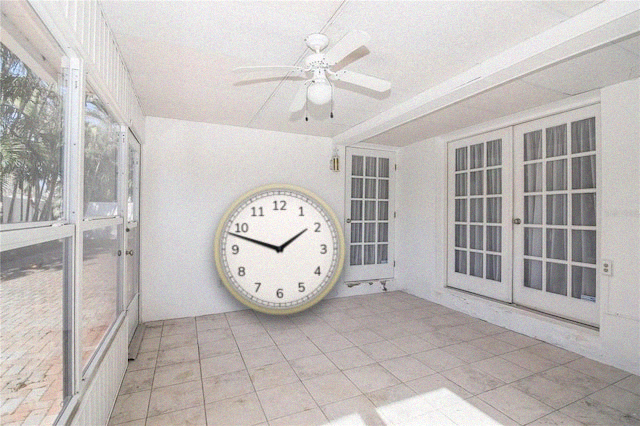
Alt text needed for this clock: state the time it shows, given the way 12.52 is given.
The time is 1.48
